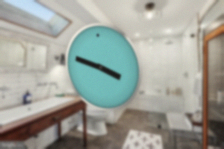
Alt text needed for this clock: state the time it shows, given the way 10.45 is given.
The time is 3.48
